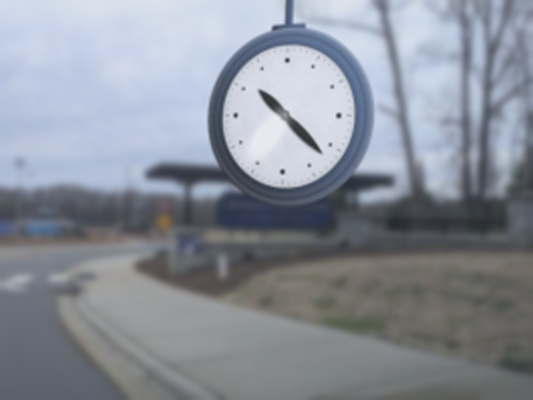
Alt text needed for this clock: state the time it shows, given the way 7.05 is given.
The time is 10.22
